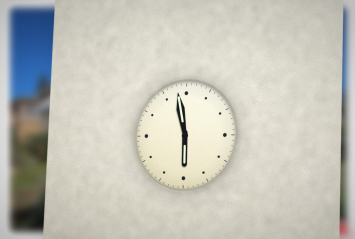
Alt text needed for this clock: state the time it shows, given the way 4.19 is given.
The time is 5.58
